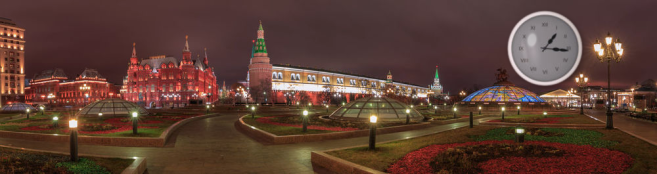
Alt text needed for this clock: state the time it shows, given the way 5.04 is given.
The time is 1.16
